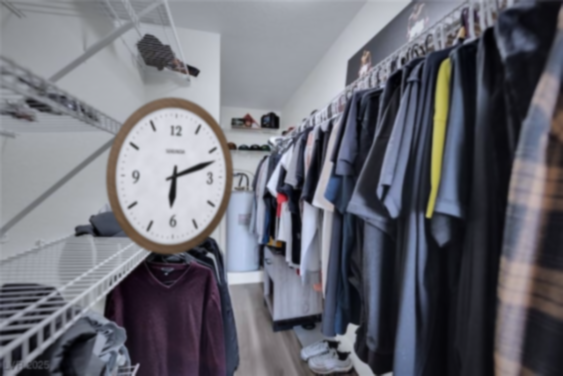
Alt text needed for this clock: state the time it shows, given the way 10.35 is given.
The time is 6.12
